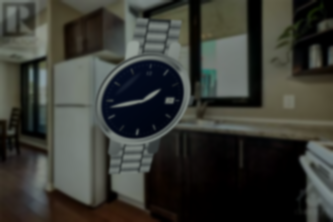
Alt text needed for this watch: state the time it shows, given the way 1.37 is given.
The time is 1.43
